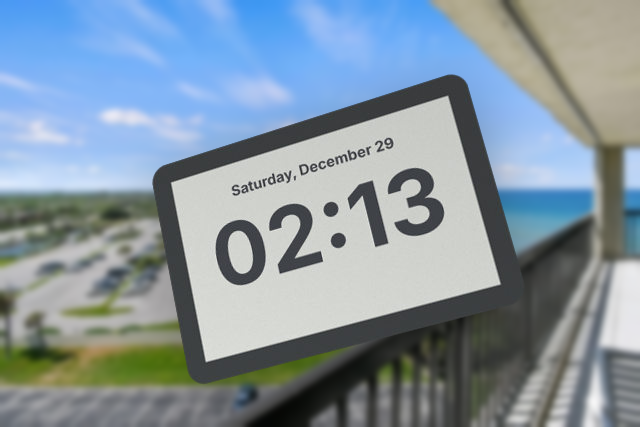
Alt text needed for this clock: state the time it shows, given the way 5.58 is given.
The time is 2.13
